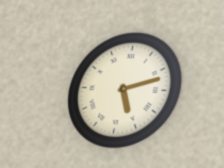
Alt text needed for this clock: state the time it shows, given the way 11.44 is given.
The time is 5.12
